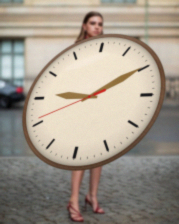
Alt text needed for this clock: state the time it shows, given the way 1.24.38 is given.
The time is 9.09.41
